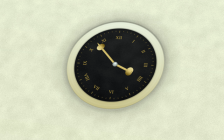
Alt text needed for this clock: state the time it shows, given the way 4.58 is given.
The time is 3.53
